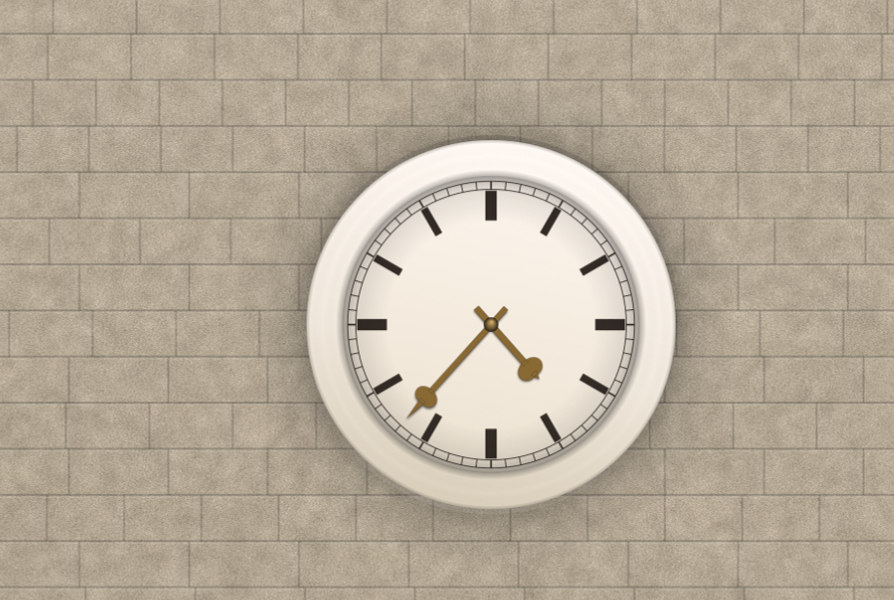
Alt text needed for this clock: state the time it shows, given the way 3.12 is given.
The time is 4.37
